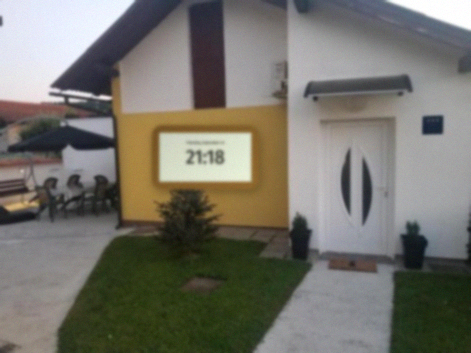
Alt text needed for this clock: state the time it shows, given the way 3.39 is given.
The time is 21.18
